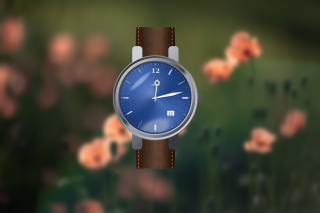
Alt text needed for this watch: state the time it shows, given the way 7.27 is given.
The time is 12.13
